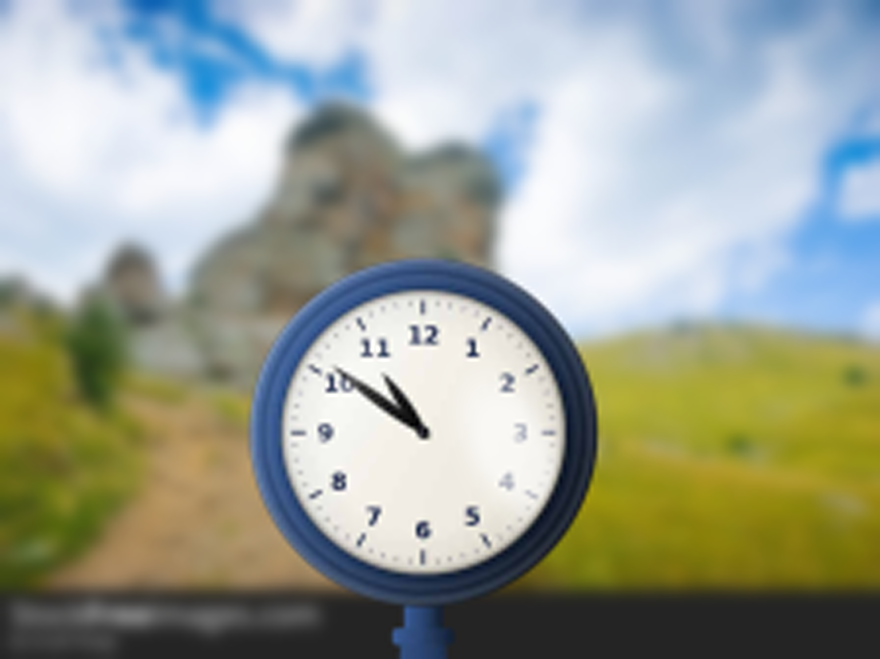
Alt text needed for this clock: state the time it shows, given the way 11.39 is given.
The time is 10.51
